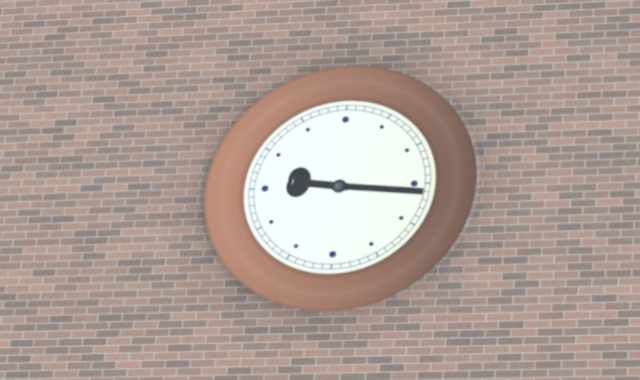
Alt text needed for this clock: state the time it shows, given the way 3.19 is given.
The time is 9.16
